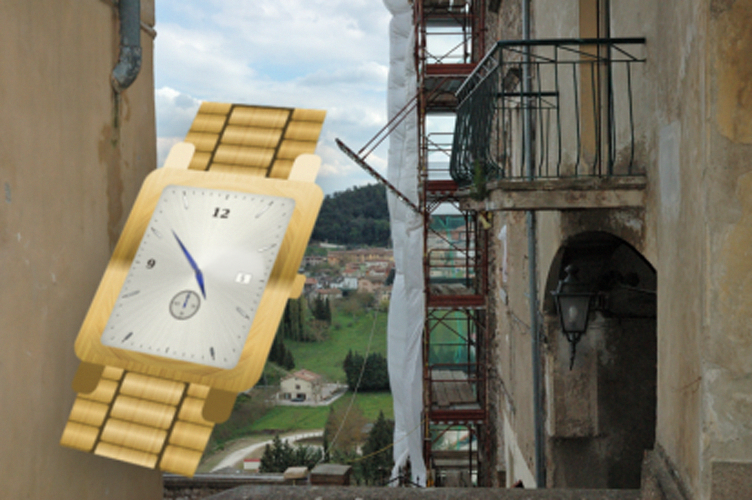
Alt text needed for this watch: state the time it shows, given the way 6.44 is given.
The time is 4.52
